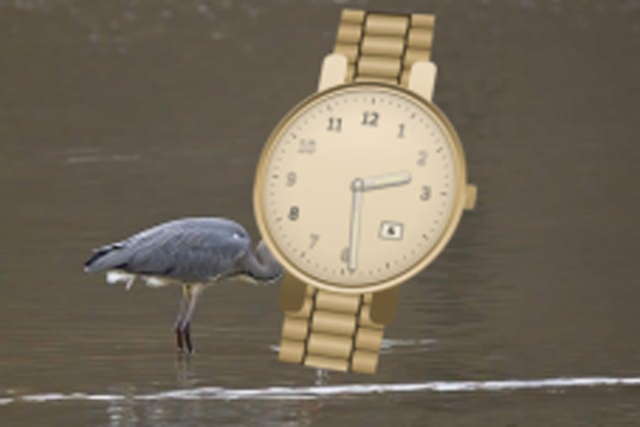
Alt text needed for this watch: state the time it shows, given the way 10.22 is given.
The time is 2.29
